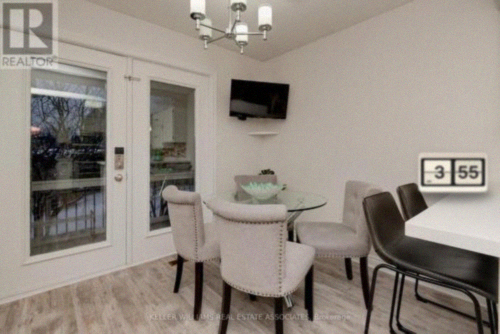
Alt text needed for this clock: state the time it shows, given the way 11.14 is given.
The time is 3.55
